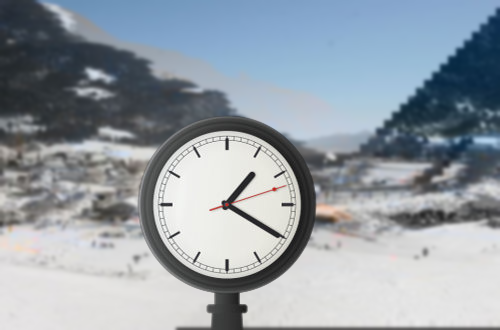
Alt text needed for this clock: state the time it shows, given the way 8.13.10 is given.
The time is 1.20.12
